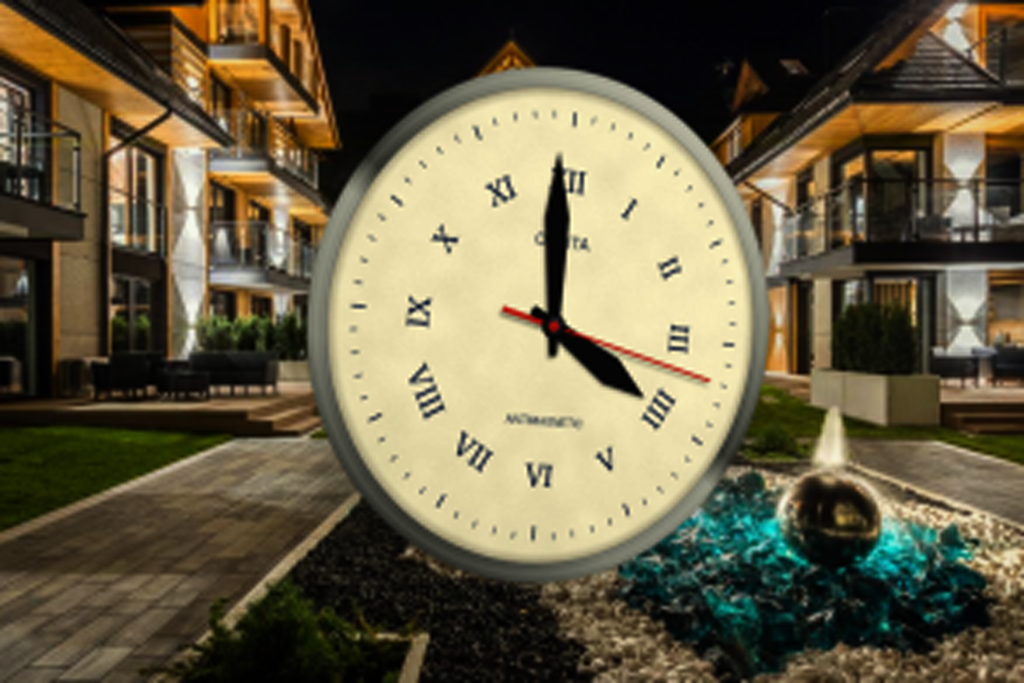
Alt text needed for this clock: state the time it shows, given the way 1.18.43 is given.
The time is 3.59.17
